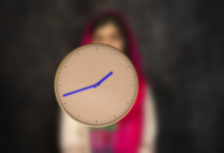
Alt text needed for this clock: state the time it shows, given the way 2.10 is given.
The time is 1.42
